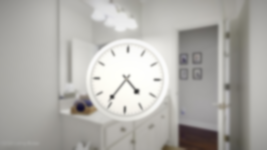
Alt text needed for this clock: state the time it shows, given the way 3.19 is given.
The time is 4.36
